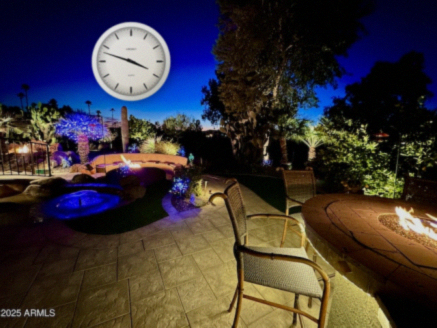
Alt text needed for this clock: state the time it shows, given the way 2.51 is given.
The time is 3.48
